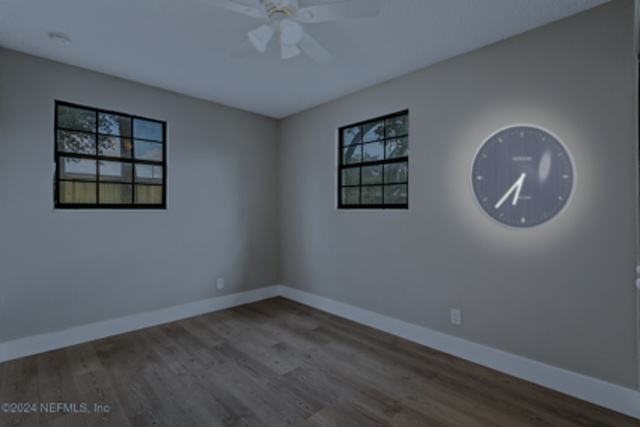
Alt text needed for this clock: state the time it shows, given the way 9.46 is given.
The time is 6.37
